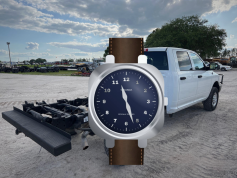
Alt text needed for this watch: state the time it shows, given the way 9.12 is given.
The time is 11.27
